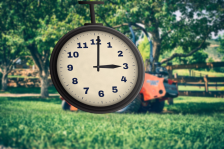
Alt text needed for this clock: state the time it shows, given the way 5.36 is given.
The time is 3.01
